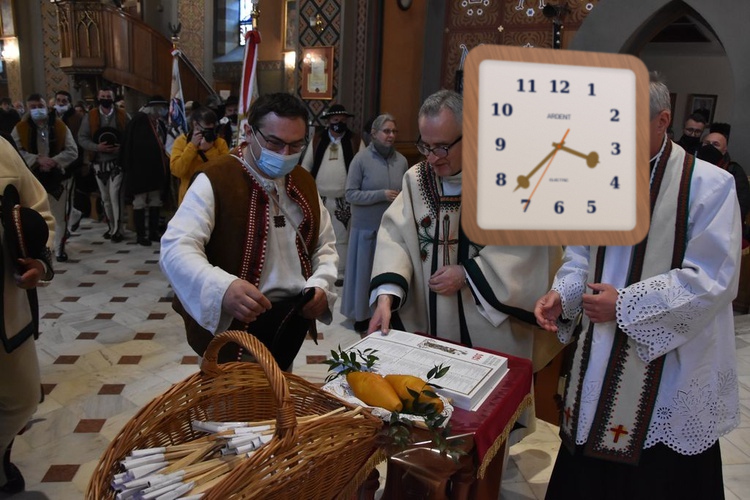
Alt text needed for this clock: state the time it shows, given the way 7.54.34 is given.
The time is 3.37.35
